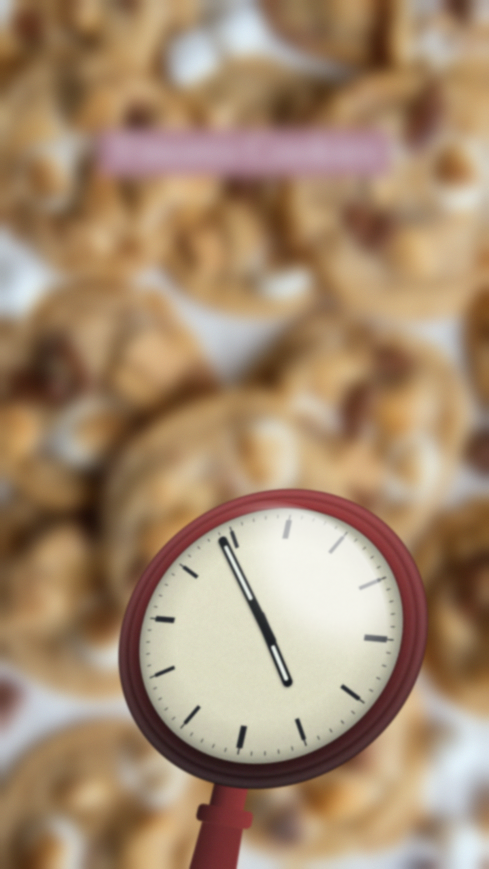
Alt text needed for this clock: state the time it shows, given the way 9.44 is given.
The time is 4.54
